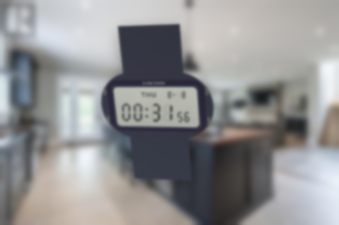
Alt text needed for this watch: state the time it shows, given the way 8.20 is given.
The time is 0.31
